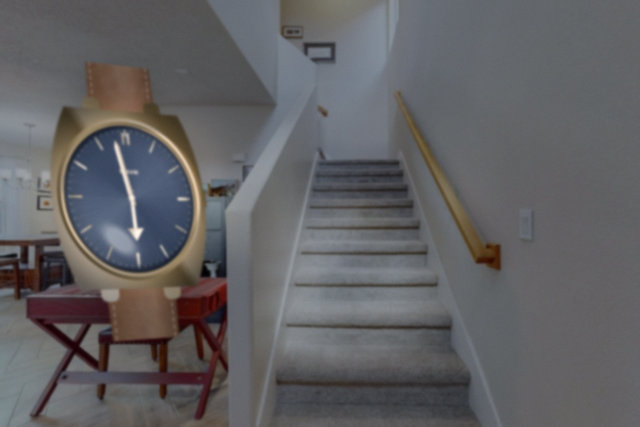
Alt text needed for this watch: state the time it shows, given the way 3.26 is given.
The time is 5.58
